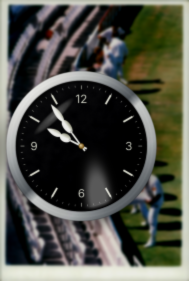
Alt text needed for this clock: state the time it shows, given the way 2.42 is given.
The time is 9.54
